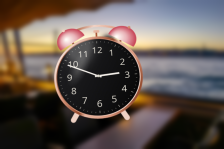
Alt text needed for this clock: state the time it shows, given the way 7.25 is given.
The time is 2.49
